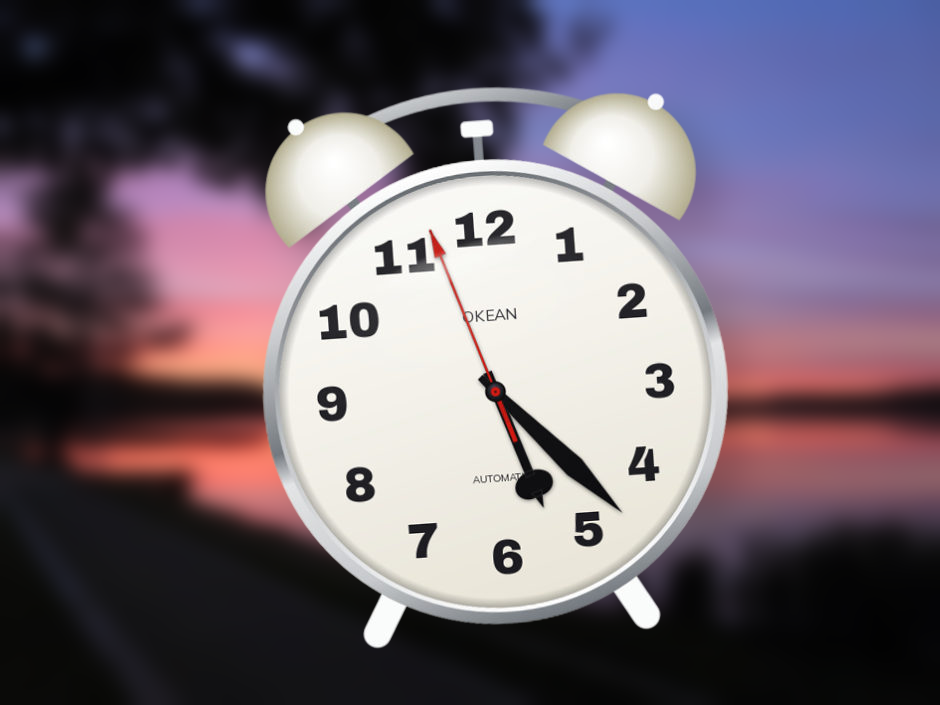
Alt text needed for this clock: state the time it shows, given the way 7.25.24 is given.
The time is 5.22.57
